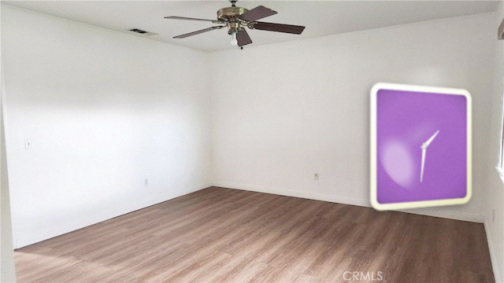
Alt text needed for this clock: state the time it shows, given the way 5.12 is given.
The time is 1.31
